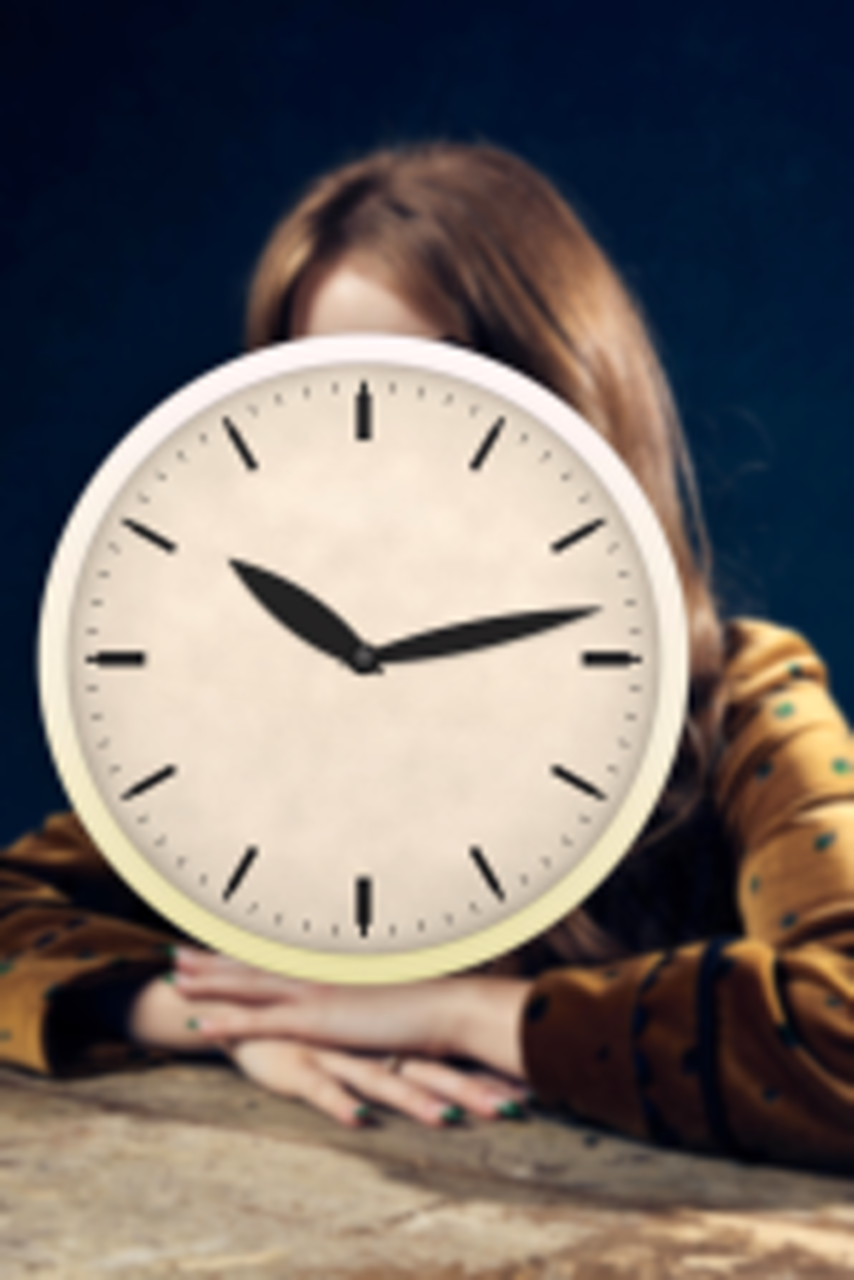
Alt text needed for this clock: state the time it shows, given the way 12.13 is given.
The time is 10.13
